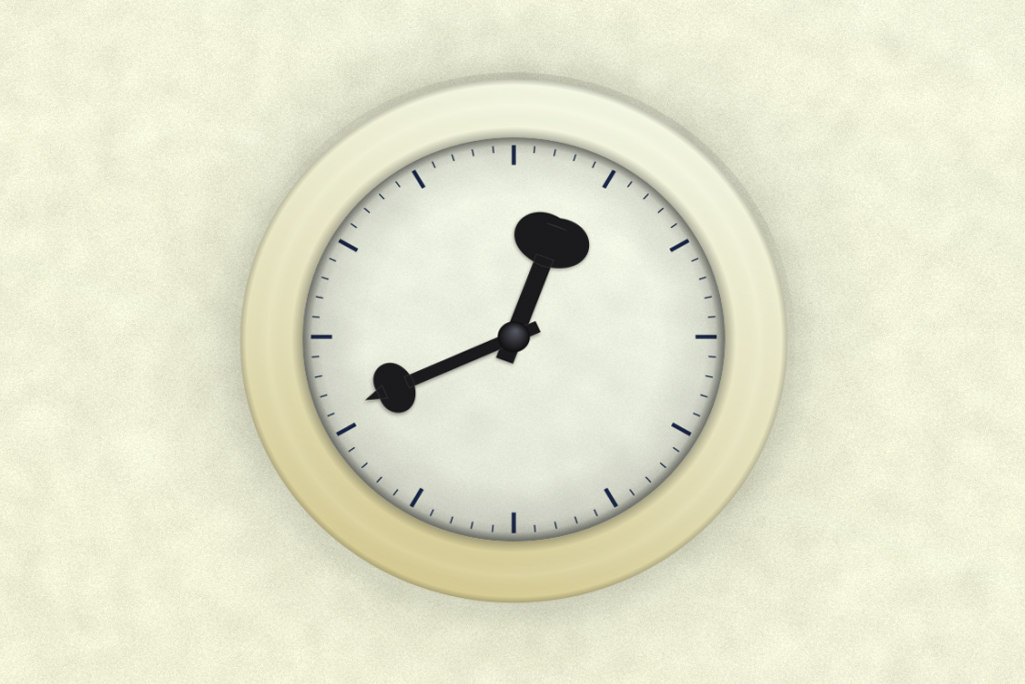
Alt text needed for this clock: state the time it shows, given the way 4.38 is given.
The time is 12.41
